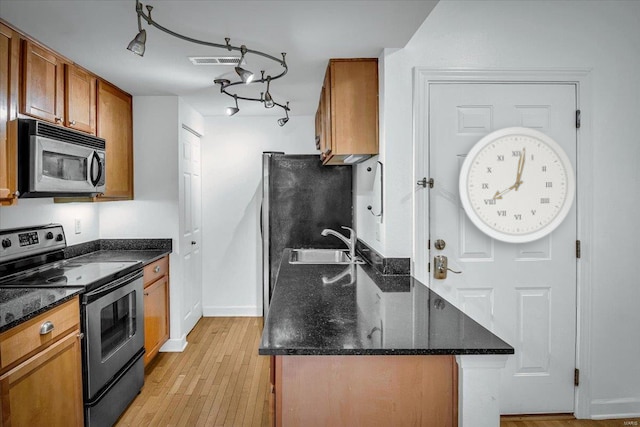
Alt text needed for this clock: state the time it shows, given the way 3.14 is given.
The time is 8.02
